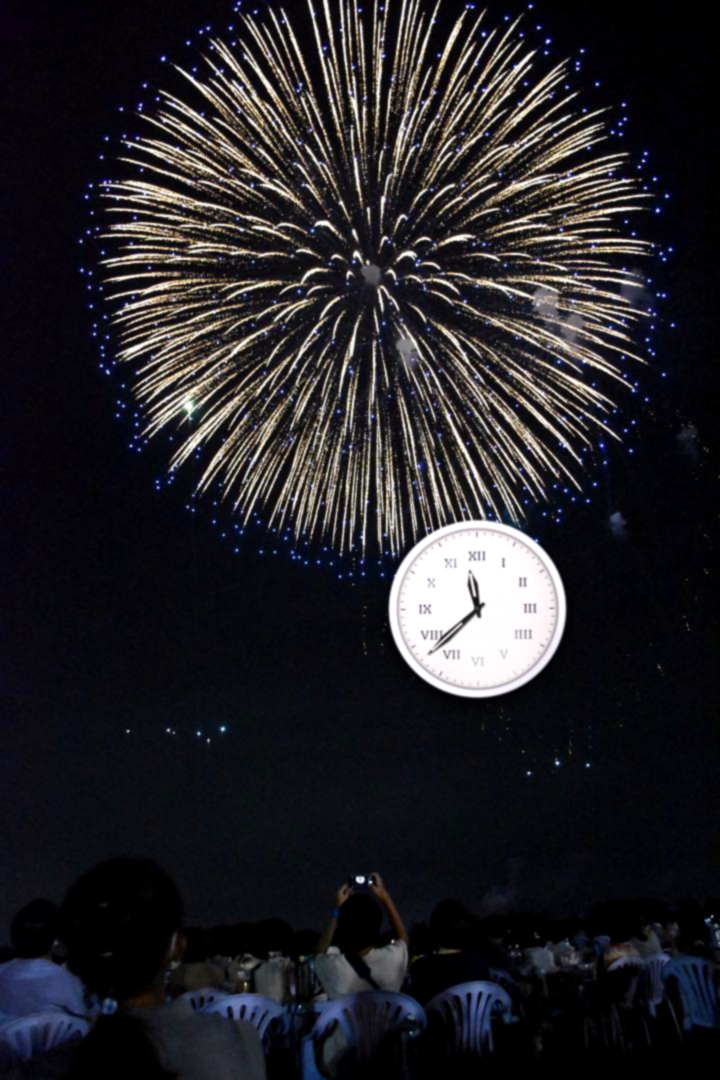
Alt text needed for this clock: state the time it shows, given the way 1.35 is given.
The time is 11.38
